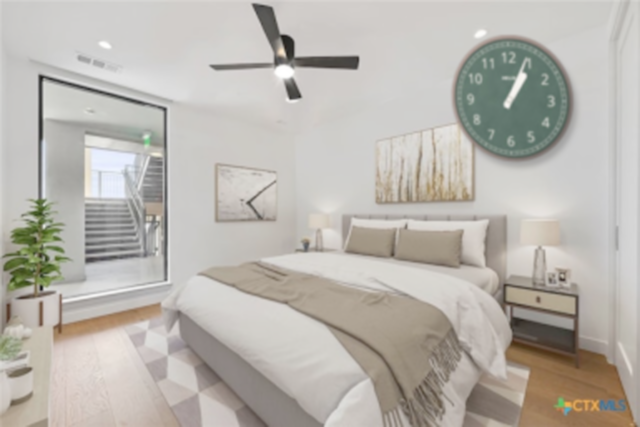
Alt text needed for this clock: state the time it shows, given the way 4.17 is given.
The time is 1.04
